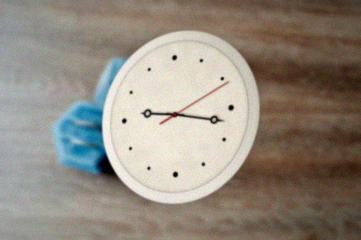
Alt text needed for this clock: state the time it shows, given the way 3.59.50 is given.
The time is 9.17.11
